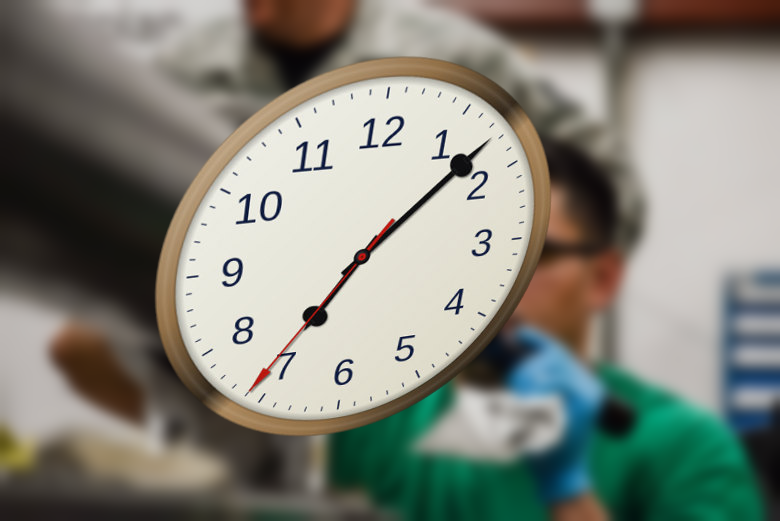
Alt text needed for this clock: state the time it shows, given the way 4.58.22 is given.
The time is 7.07.36
